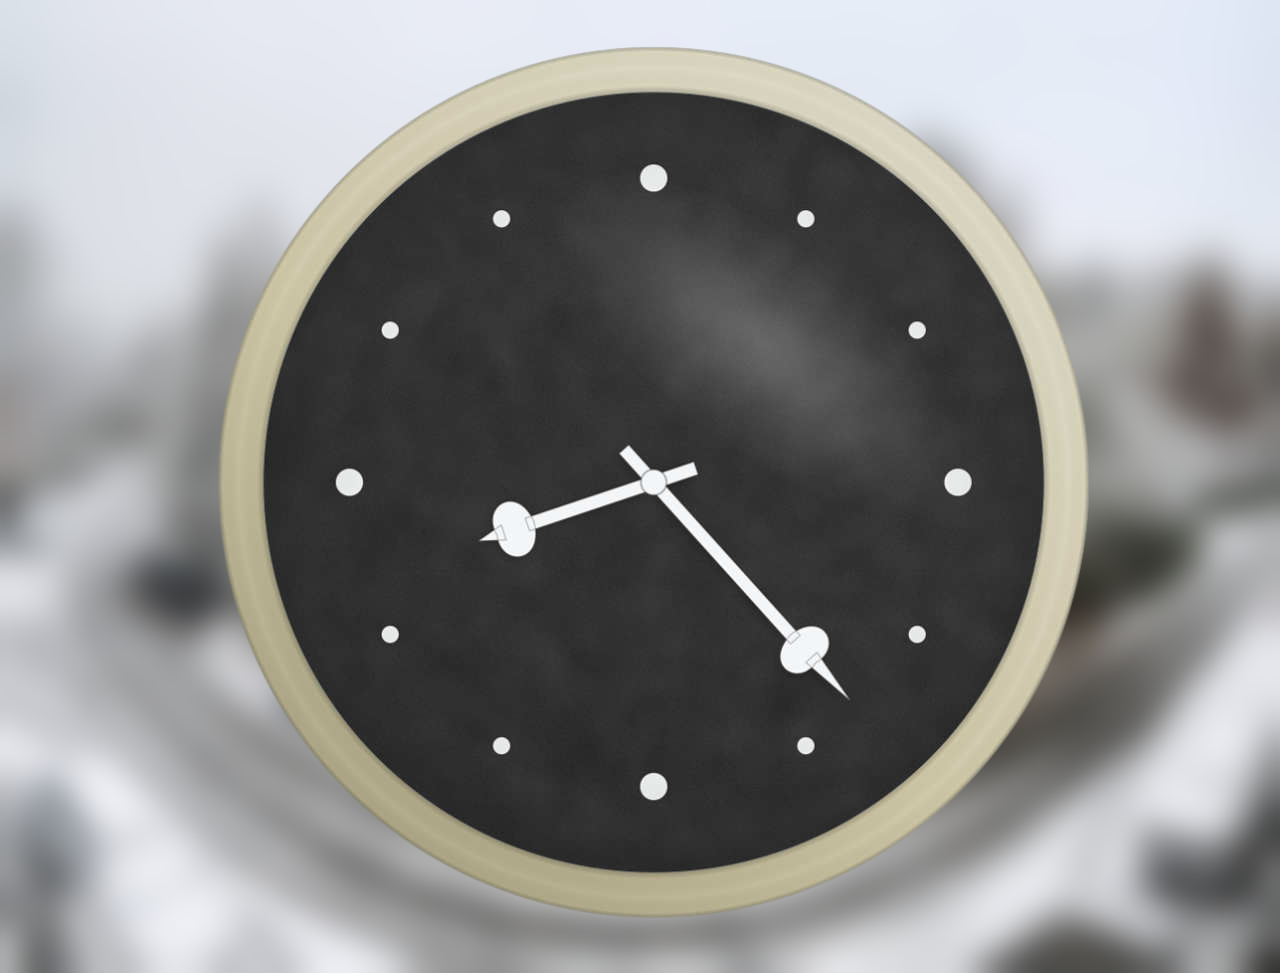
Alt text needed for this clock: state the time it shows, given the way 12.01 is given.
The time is 8.23
